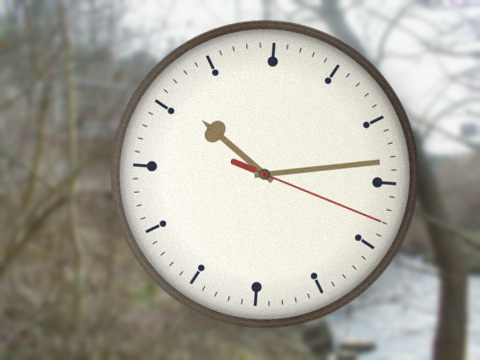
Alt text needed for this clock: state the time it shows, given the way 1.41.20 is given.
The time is 10.13.18
